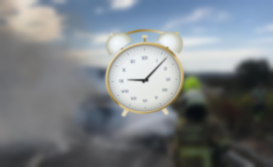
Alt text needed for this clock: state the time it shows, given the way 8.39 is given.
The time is 9.07
